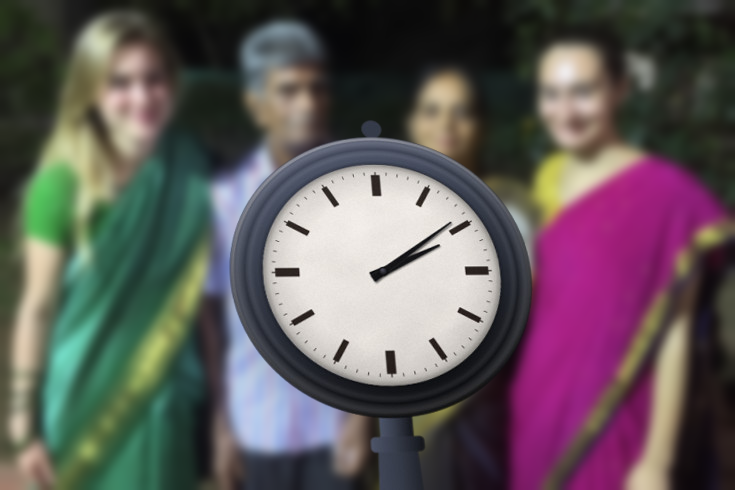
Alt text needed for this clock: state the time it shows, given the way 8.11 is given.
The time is 2.09
